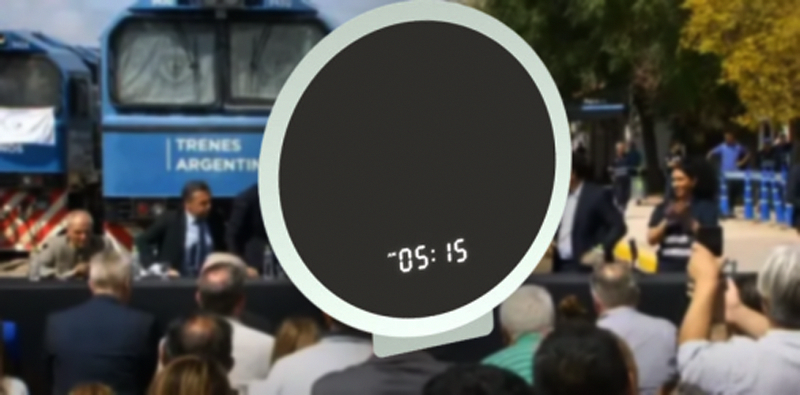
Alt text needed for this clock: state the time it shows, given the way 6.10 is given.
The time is 5.15
